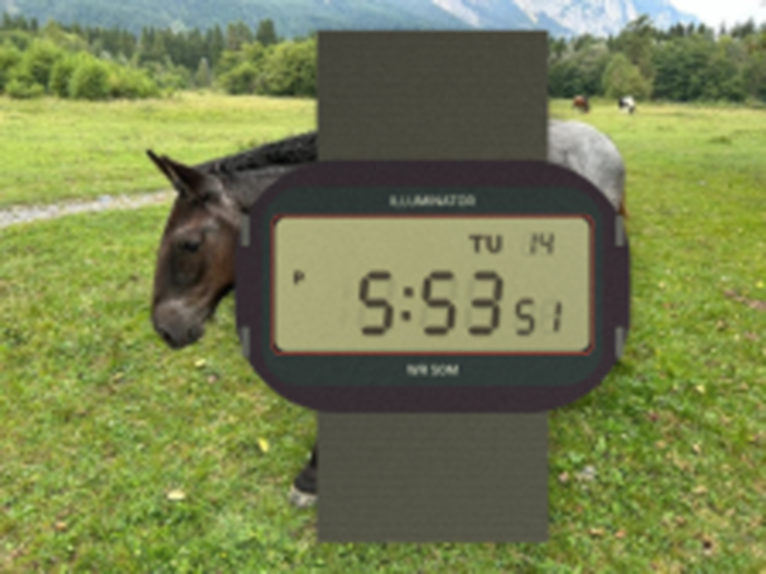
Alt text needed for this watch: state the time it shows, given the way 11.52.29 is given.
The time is 5.53.51
